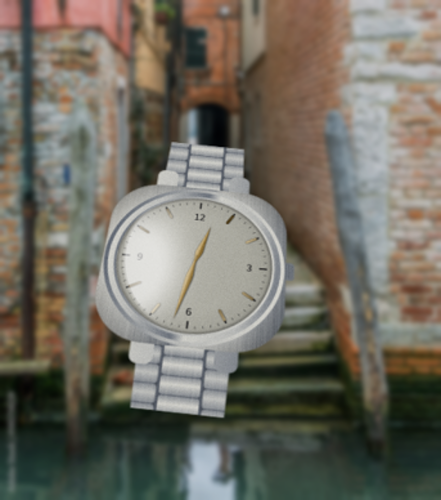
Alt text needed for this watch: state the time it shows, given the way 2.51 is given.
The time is 12.32
